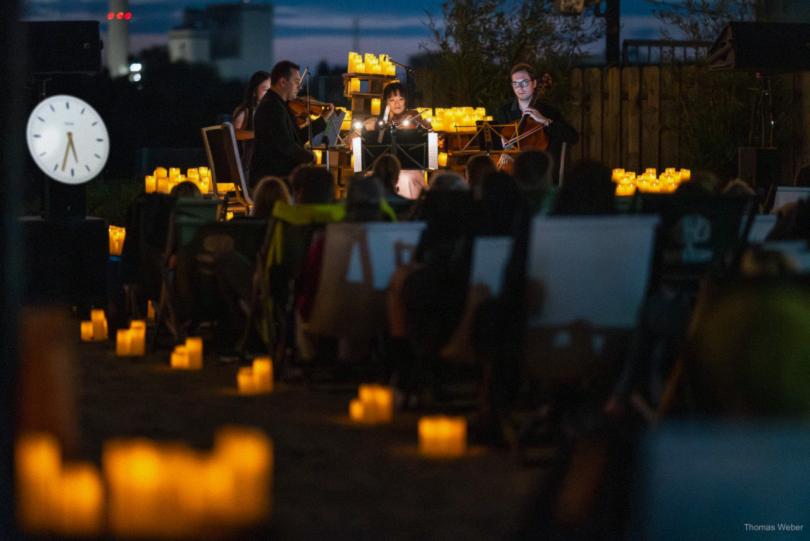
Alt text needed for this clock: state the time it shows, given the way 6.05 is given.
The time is 5.33
